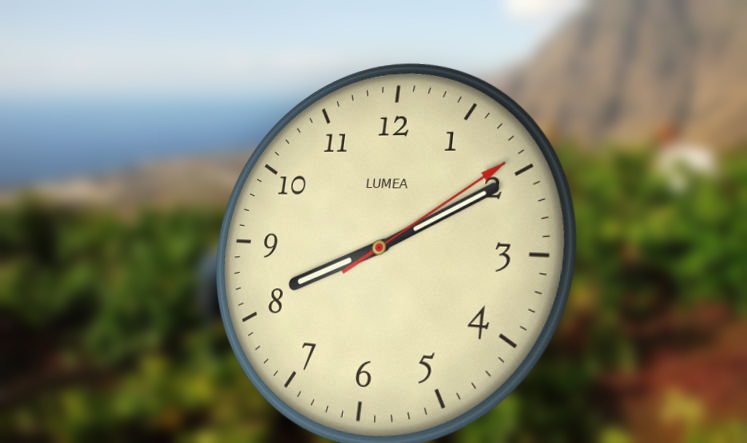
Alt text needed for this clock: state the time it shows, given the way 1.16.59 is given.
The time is 8.10.09
